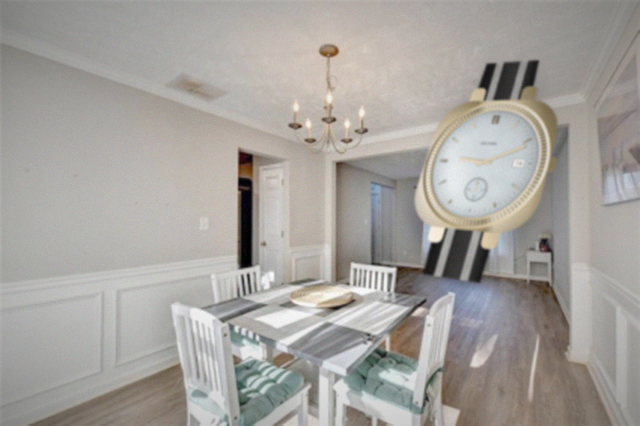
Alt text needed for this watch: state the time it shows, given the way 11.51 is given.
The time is 9.11
